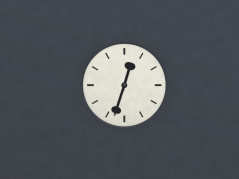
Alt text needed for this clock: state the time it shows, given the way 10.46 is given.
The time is 12.33
